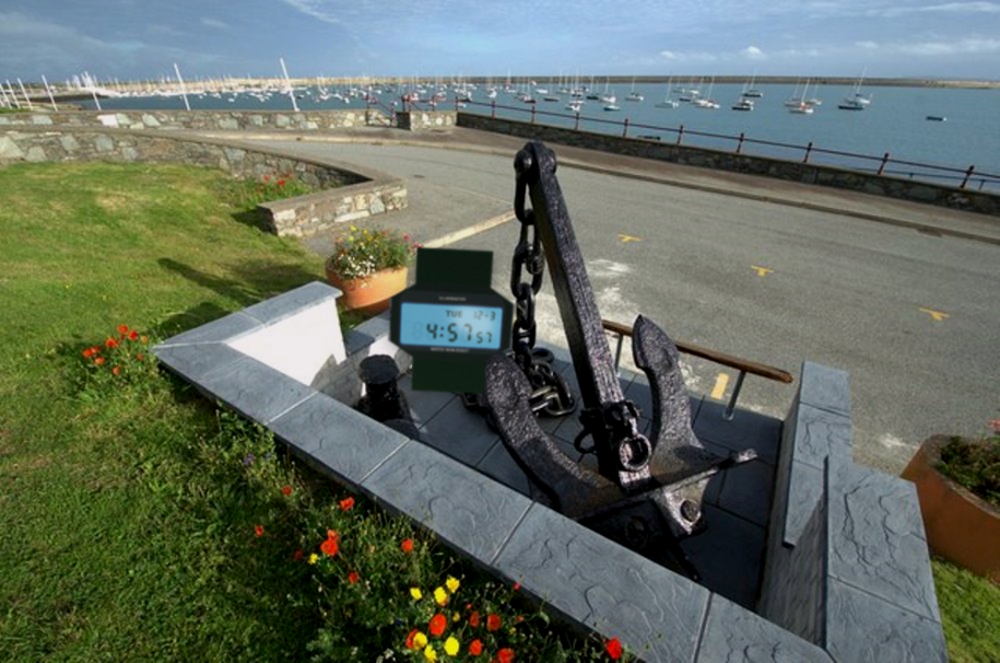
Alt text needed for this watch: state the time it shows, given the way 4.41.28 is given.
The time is 4.57.57
